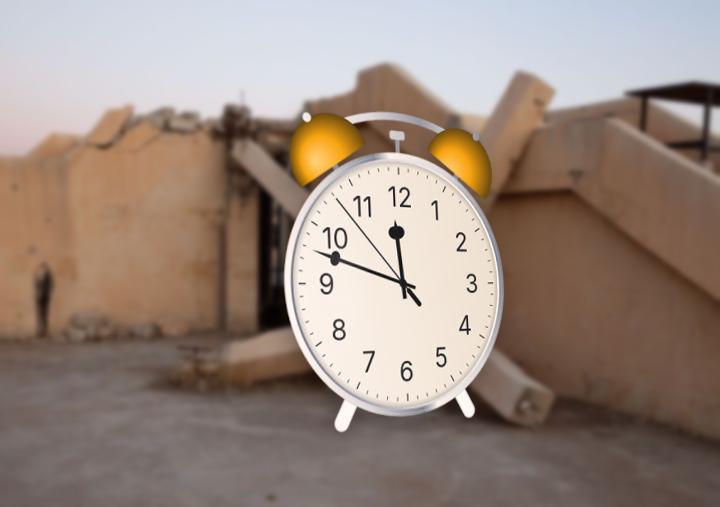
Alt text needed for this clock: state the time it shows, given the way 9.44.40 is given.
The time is 11.47.53
